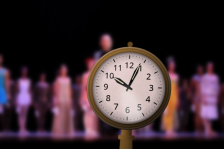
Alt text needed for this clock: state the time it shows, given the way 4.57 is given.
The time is 10.04
